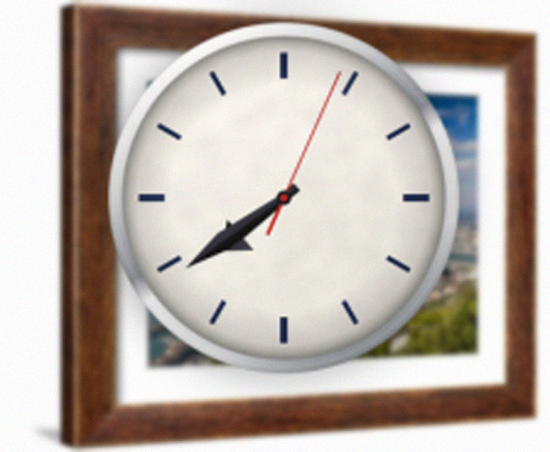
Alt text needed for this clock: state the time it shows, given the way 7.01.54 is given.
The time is 7.39.04
